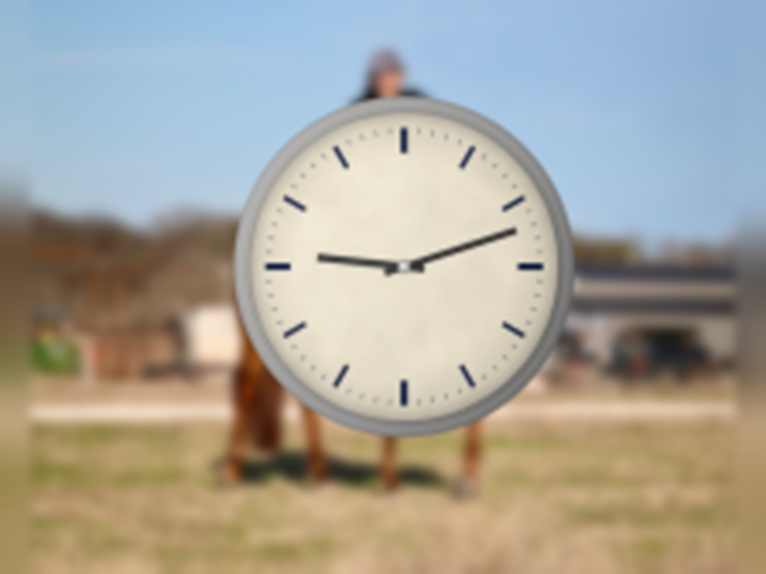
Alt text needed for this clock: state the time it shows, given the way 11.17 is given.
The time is 9.12
